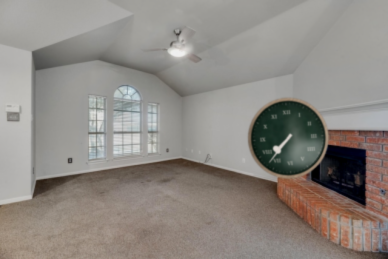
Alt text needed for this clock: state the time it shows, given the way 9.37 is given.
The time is 7.37
